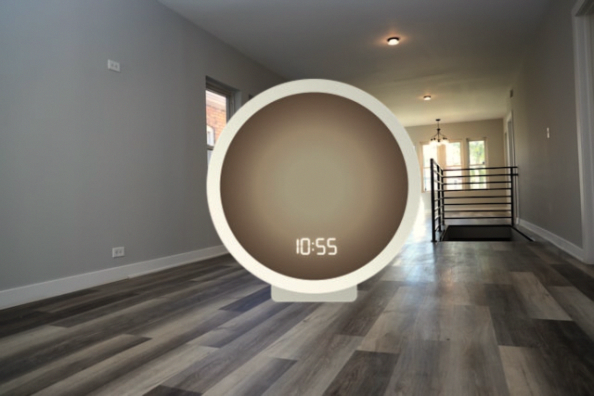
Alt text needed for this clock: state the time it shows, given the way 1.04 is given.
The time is 10.55
